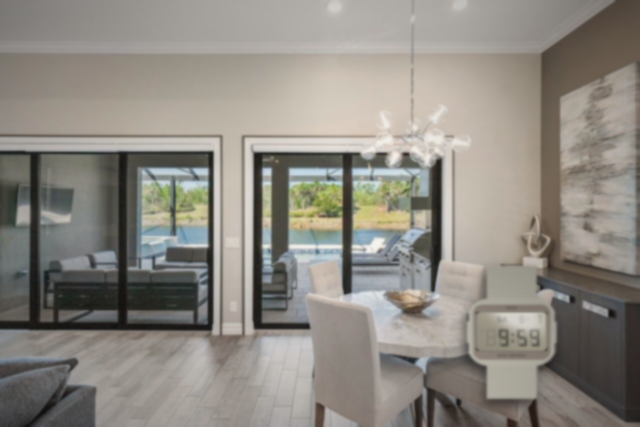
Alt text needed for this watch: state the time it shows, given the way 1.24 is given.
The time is 9.59
